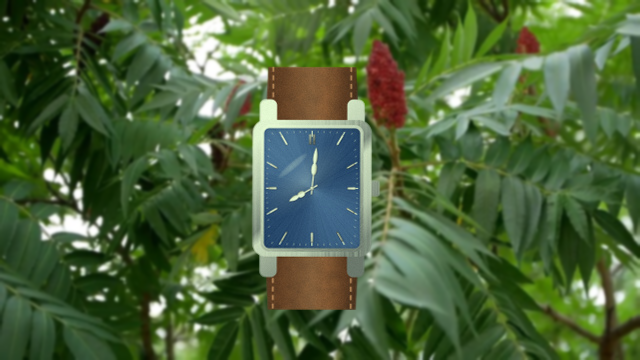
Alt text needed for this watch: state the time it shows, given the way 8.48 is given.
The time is 8.01
